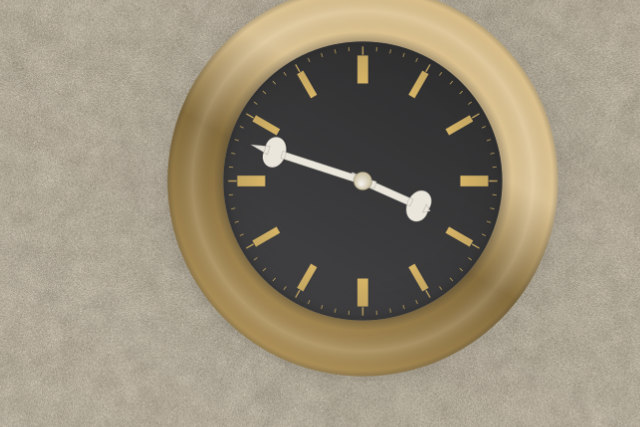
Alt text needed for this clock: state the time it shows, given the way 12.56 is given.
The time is 3.48
